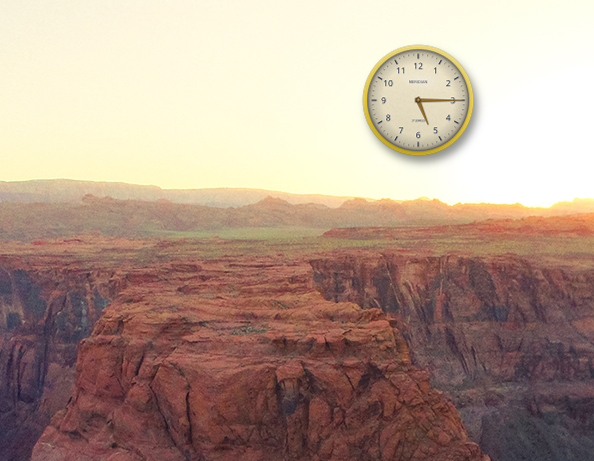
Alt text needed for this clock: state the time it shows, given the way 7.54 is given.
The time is 5.15
